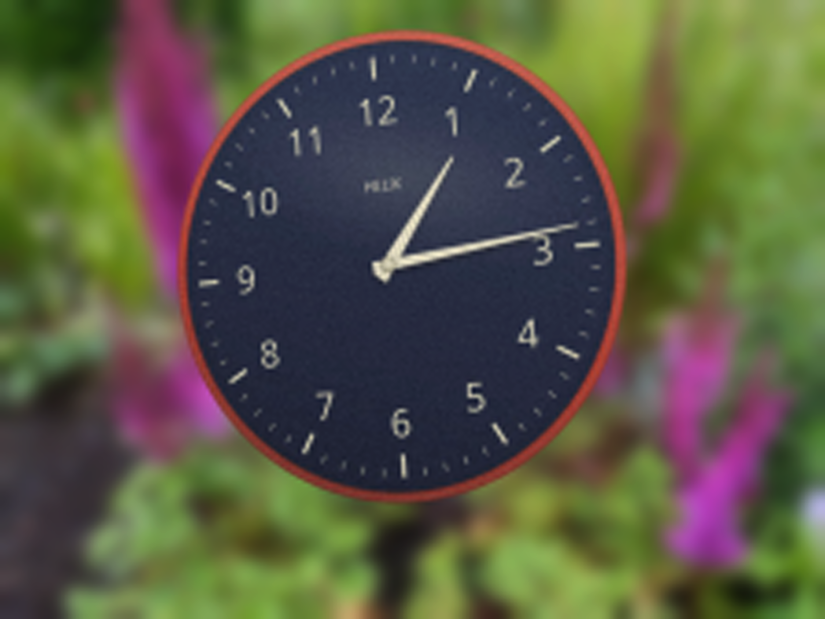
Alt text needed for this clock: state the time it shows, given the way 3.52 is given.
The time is 1.14
